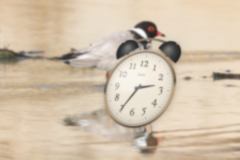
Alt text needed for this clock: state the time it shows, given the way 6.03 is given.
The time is 2.35
